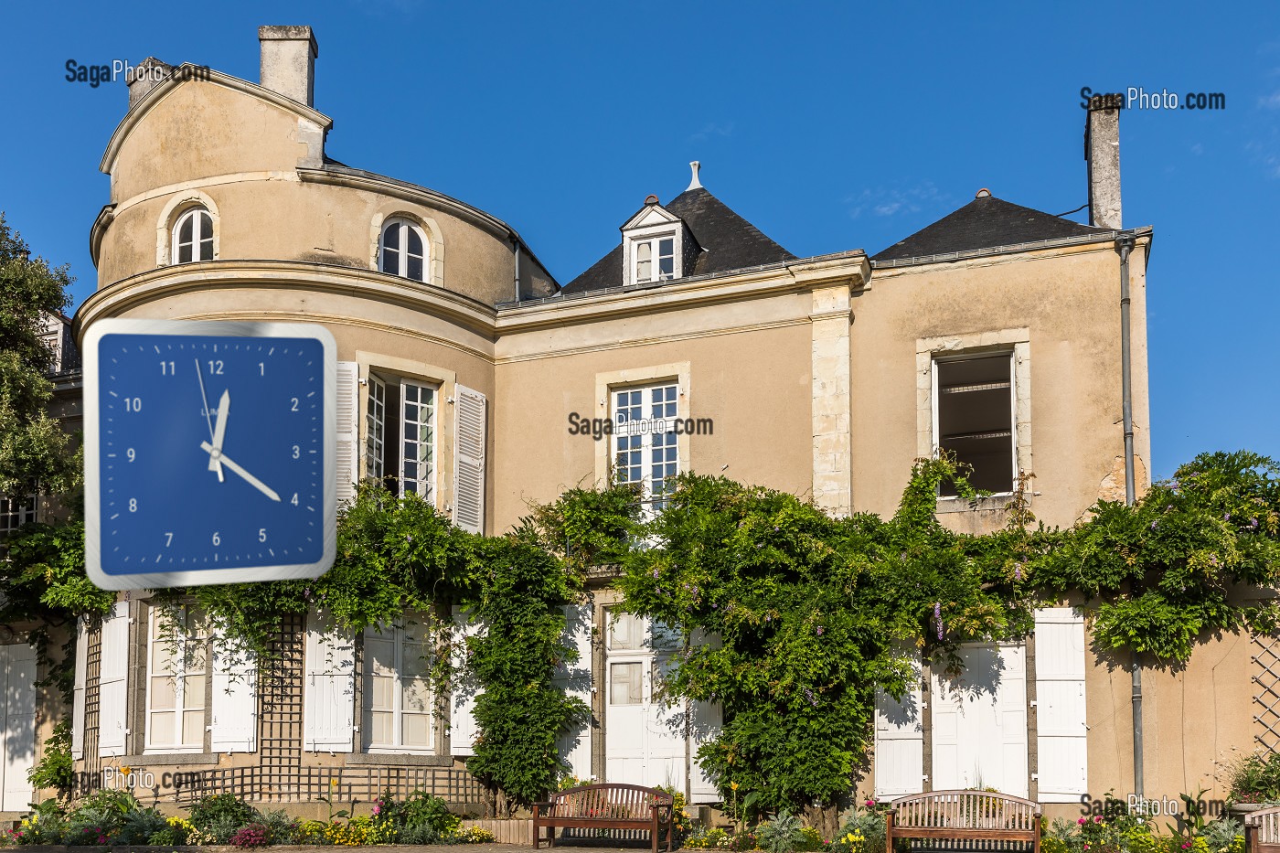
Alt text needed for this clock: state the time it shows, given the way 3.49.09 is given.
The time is 12.20.58
